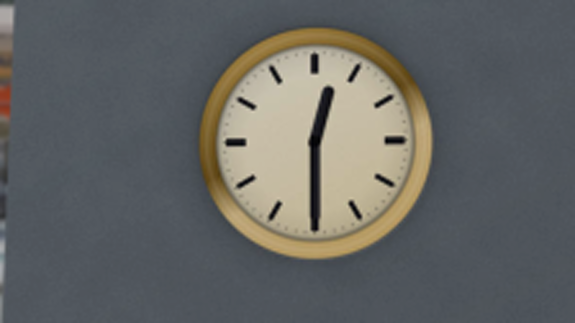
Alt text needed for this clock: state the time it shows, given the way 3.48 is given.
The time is 12.30
